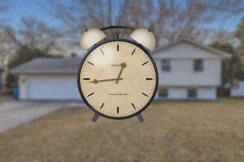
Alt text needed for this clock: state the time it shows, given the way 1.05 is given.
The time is 12.44
